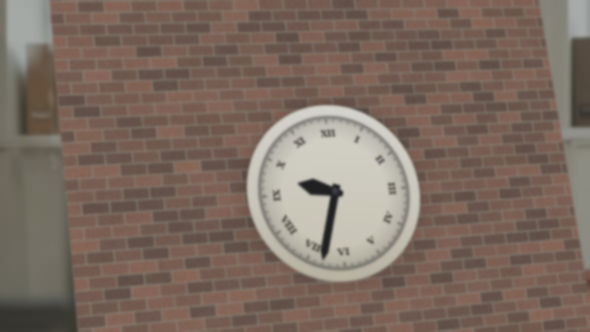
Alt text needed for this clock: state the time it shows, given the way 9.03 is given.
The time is 9.33
